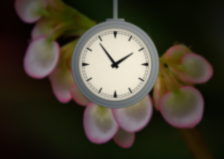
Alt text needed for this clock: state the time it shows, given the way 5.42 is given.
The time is 1.54
